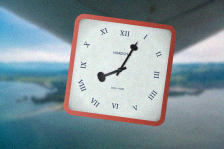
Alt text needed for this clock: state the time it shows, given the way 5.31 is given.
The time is 8.04
